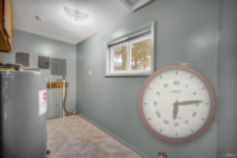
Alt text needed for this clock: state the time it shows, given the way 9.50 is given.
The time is 6.14
